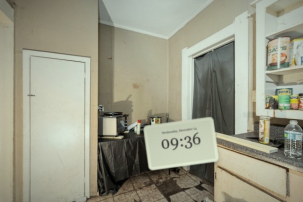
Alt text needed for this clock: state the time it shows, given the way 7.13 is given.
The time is 9.36
